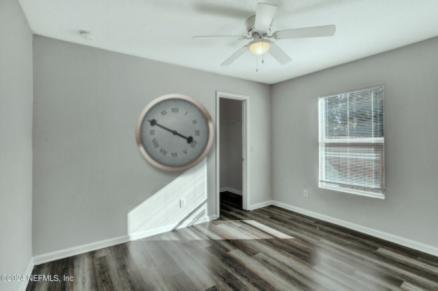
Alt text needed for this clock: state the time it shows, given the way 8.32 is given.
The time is 3.49
